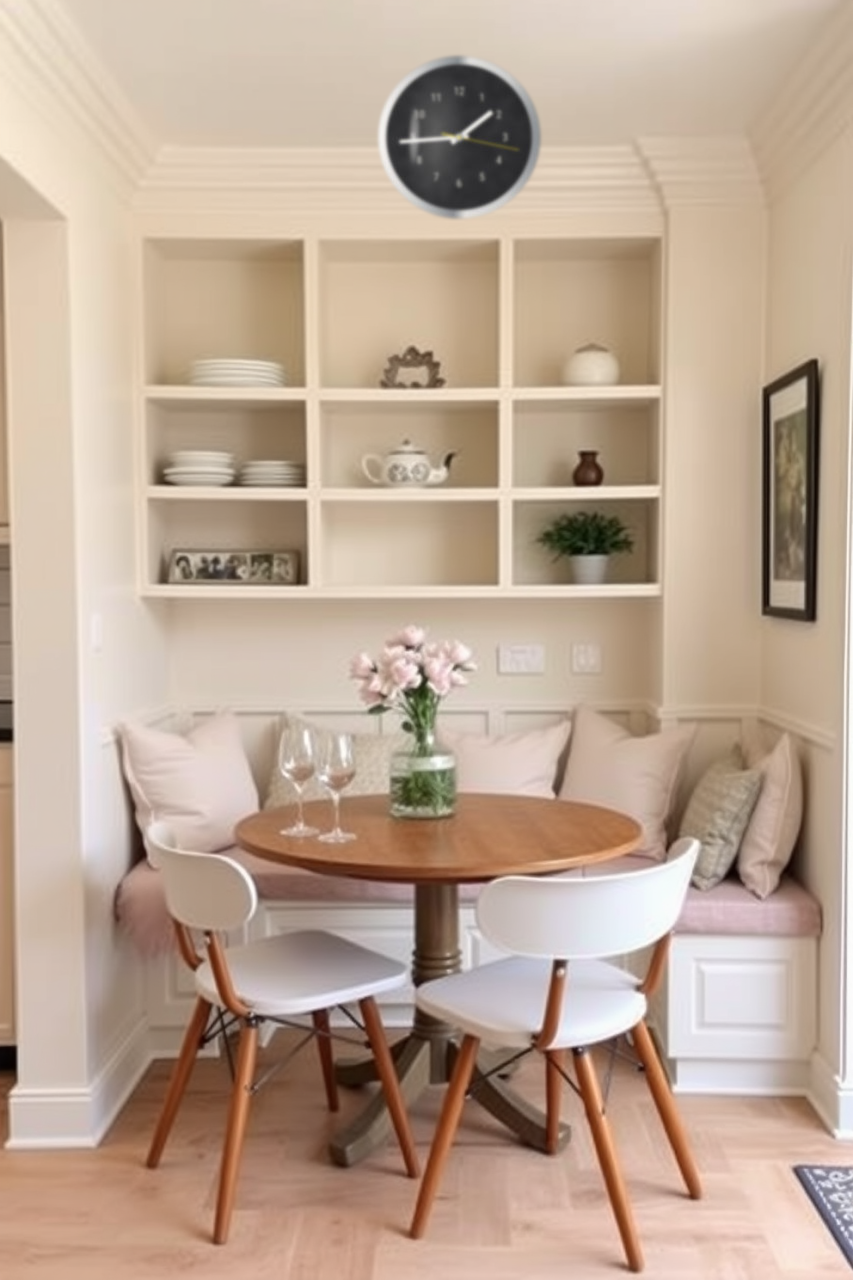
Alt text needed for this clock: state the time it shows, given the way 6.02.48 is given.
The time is 1.44.17
